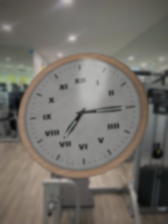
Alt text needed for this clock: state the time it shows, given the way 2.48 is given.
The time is 7.15
